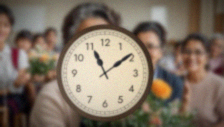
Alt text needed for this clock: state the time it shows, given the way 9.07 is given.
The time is 11.09
